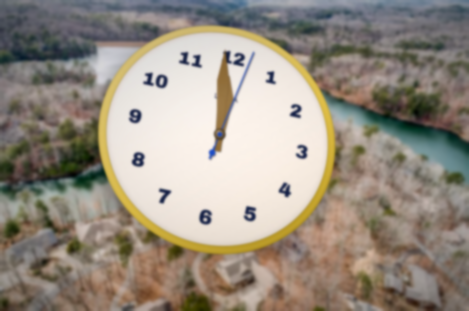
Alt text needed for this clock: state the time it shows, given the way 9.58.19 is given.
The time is 11.59.02
